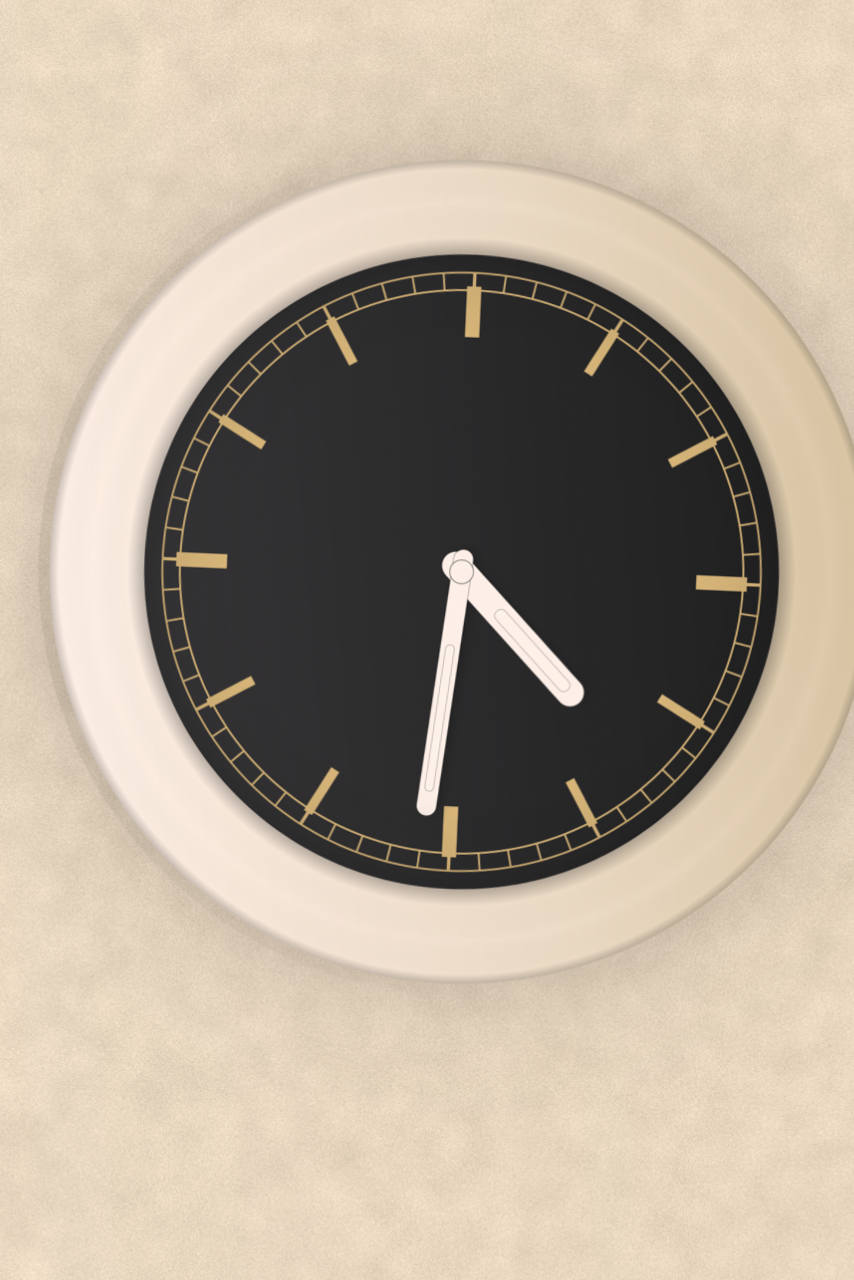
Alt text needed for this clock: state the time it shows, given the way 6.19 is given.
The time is 4.31
